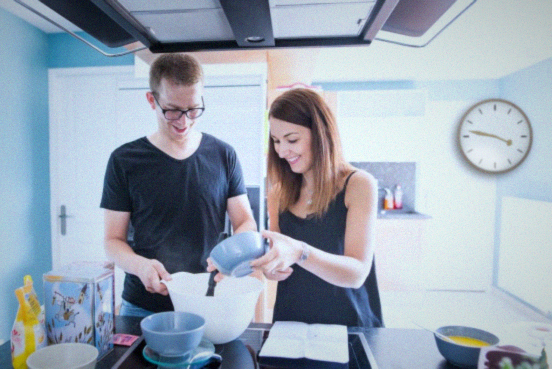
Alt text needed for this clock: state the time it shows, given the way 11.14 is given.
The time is 3.47
